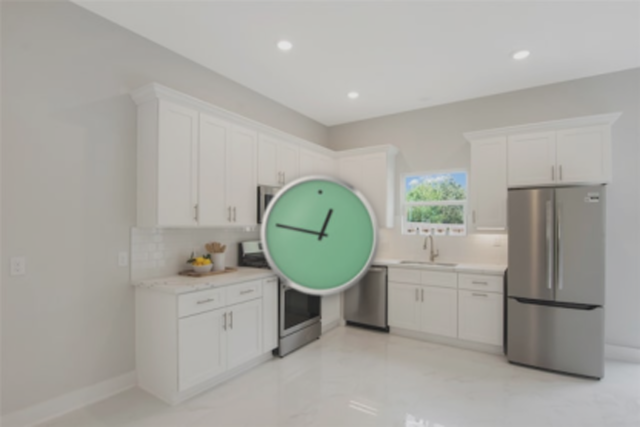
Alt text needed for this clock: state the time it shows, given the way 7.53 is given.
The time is 12.47
